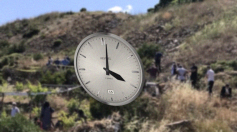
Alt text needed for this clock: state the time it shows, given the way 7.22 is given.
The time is 4.01
